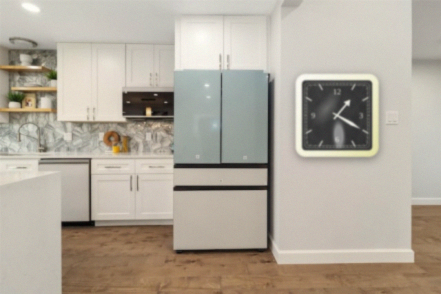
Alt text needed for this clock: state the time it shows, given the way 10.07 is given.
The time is 1.20
